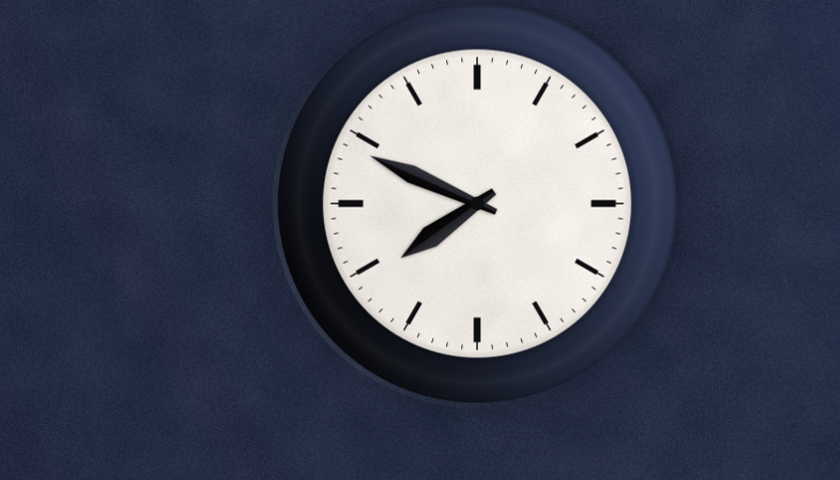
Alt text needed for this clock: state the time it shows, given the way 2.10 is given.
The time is 7.49
